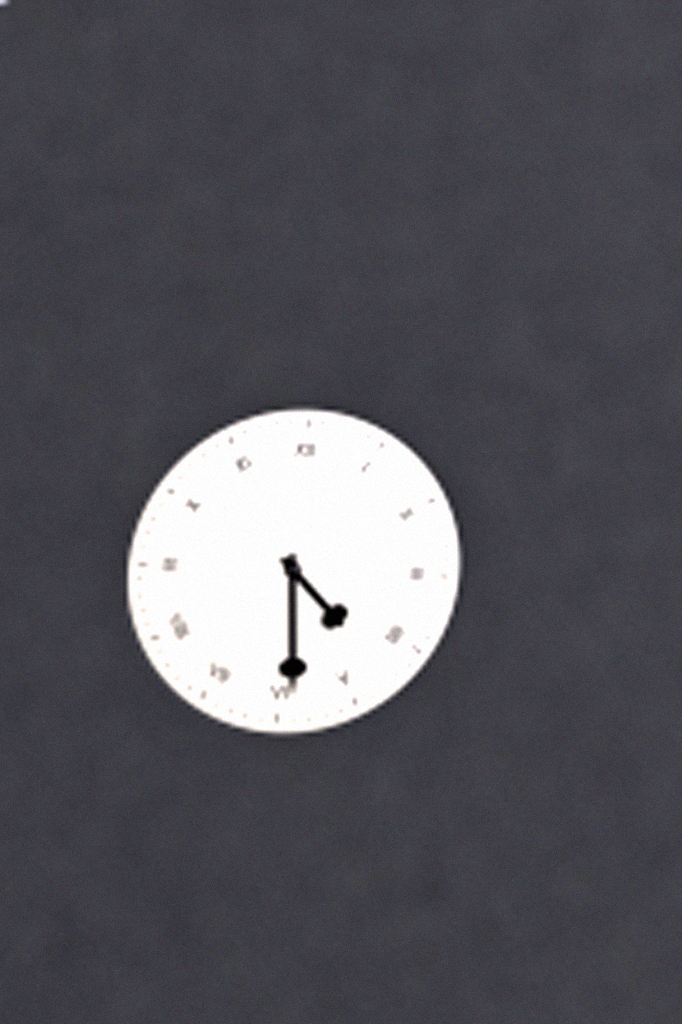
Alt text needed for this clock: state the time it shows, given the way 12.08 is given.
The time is 4.29
